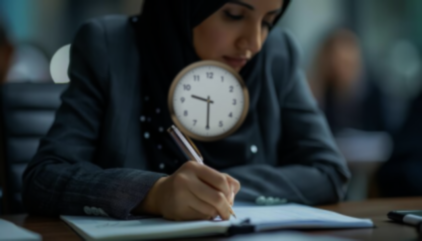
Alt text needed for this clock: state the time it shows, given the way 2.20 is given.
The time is 9.30
